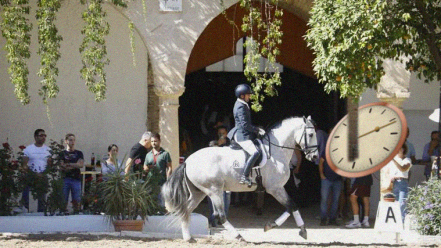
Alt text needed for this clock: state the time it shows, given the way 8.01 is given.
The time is 2.11
